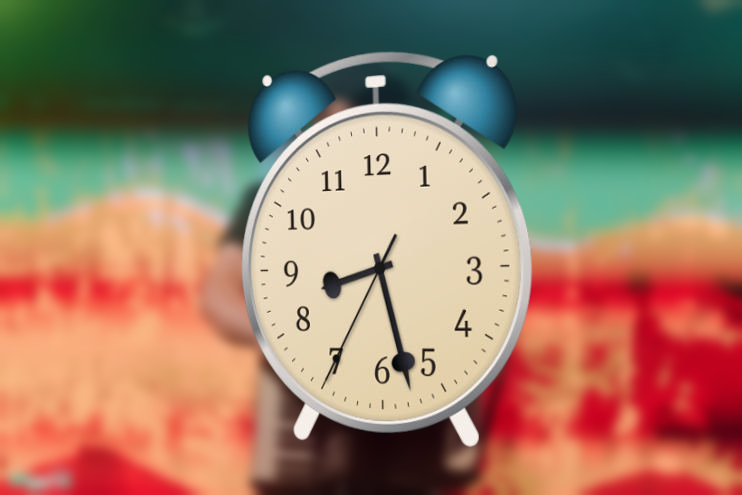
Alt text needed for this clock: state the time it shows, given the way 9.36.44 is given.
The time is 8.27.35
